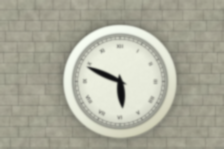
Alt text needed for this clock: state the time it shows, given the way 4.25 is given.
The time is 5.49
